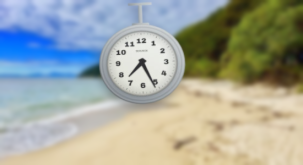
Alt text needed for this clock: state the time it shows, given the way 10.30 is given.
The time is 7.26
